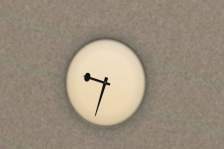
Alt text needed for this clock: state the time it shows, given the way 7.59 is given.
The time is 9.33
